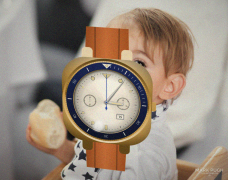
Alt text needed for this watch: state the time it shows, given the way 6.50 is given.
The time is 3.06
